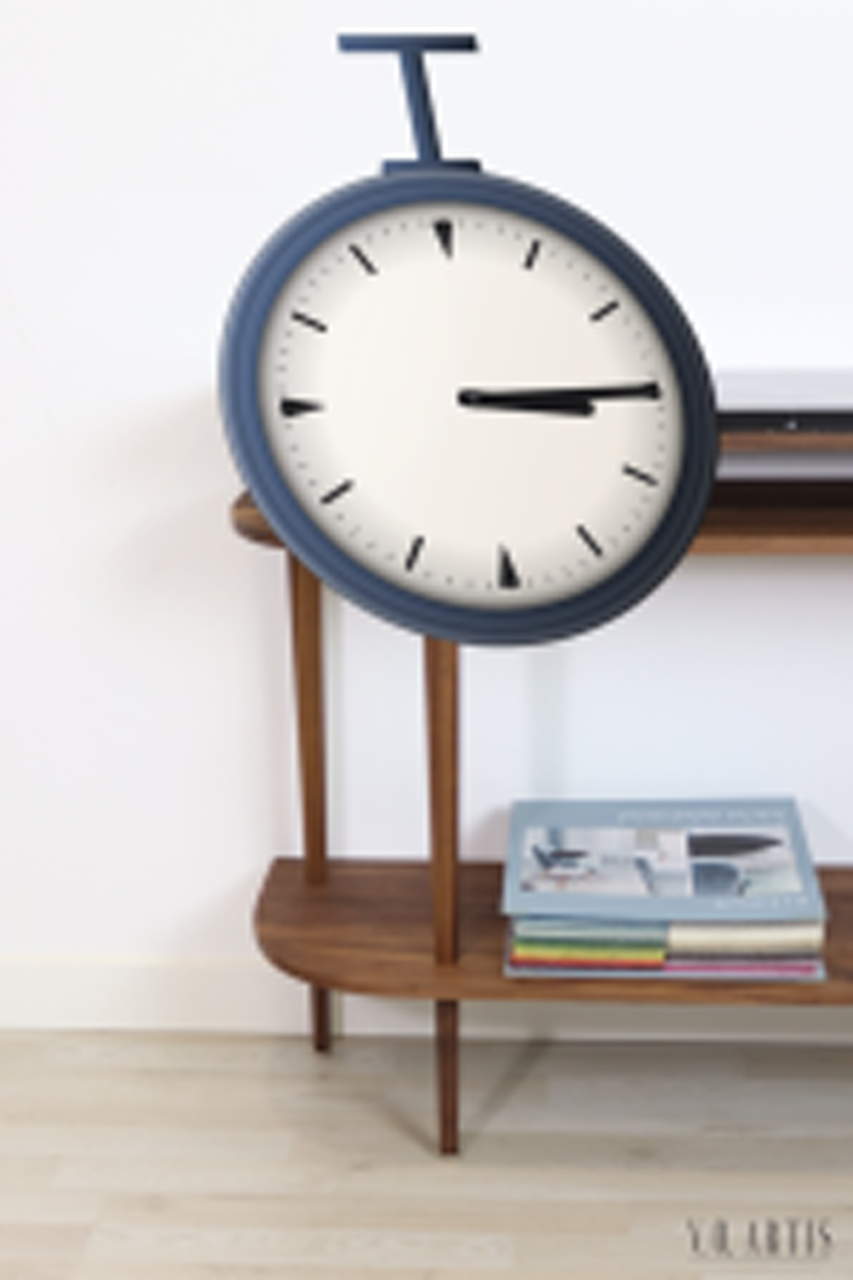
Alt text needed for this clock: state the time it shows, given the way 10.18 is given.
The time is 3.15
